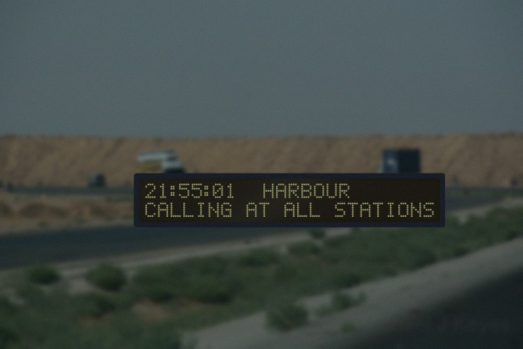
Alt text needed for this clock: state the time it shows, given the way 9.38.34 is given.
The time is 21.55.01
